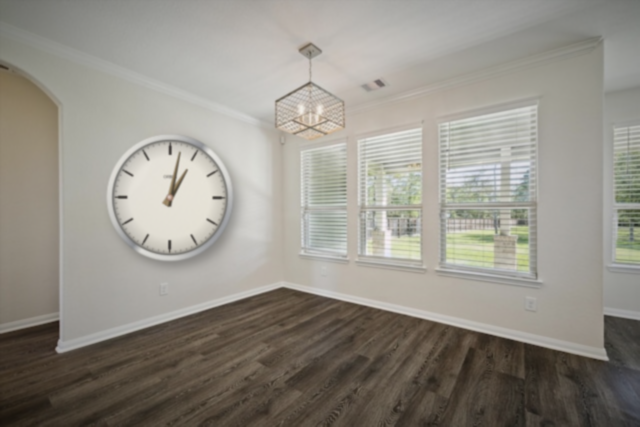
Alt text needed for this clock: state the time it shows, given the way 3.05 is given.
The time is 1.02
